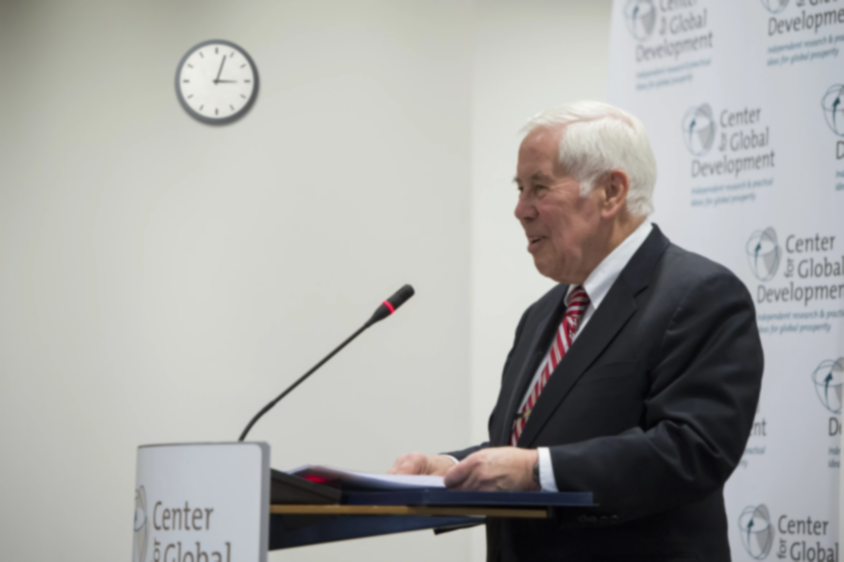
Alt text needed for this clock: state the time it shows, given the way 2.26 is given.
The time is 3.03
